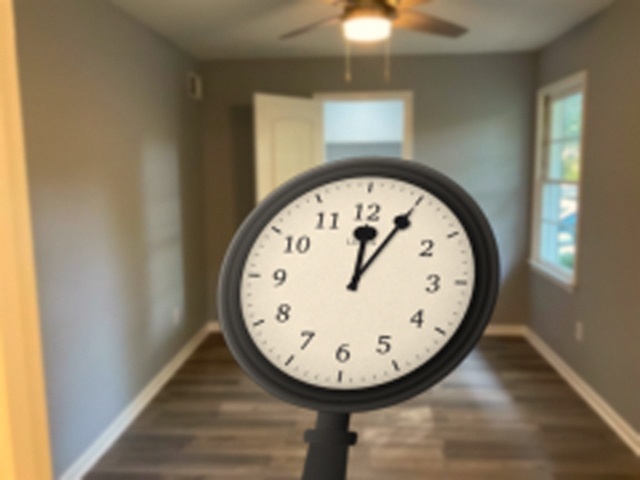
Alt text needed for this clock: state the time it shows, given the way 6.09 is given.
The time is 12.05
